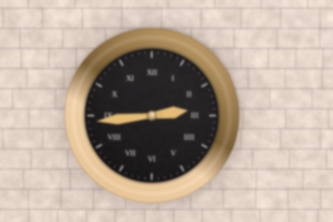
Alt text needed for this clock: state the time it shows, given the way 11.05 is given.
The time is 2.44
